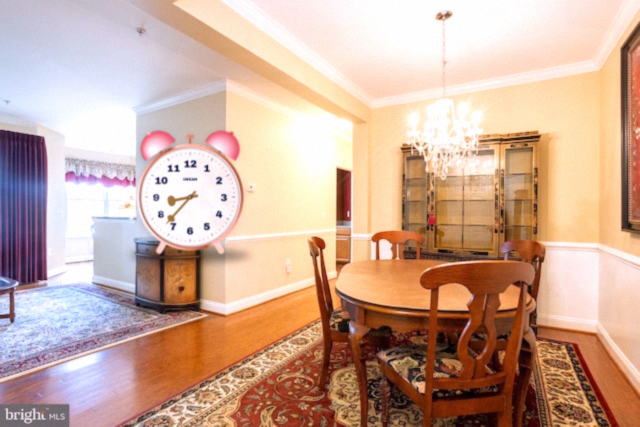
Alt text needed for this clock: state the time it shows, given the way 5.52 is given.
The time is 8.37
